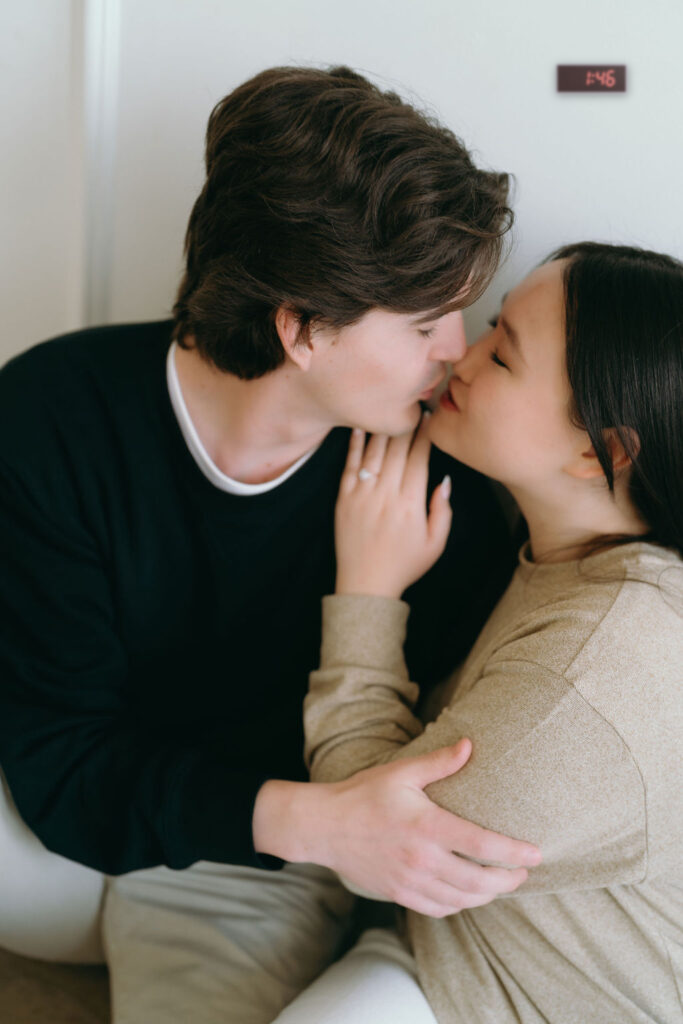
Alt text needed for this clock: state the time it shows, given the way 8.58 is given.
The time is 1.46
